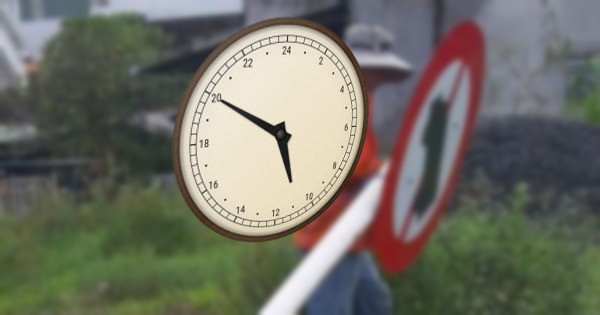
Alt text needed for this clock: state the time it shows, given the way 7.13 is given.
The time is 10.50
